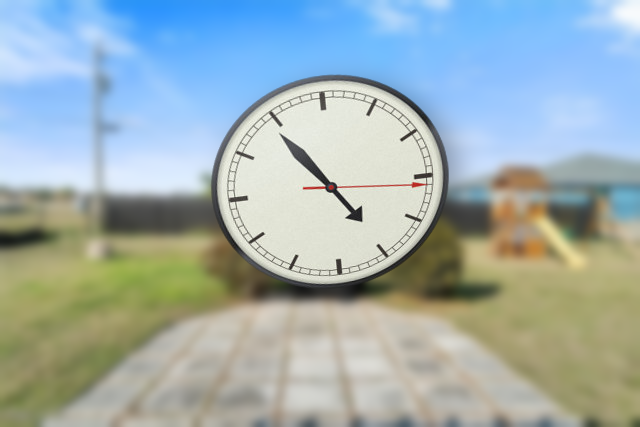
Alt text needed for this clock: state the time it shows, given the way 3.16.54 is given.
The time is 4.54.16
